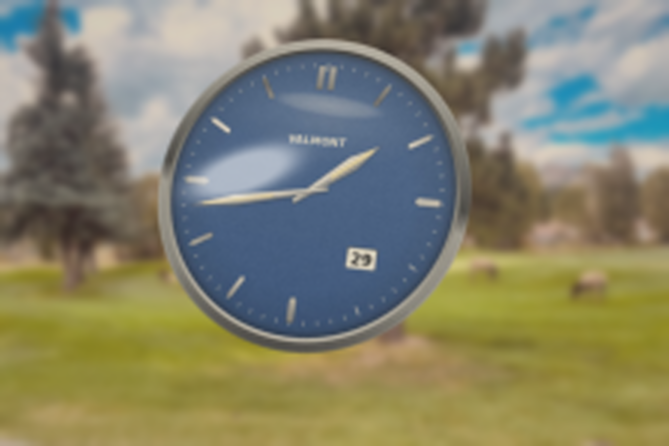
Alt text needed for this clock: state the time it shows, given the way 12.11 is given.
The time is 1.43
